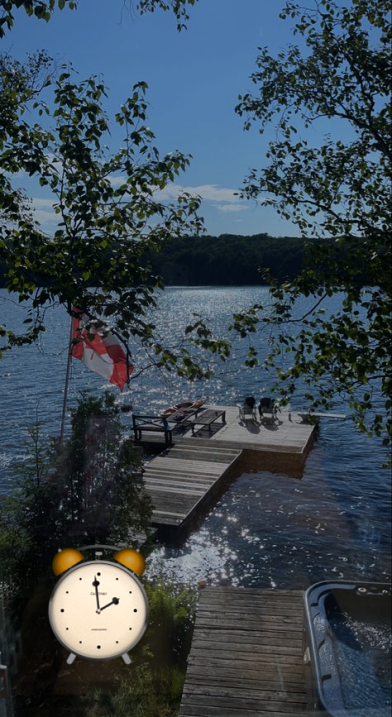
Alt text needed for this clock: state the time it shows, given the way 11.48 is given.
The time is 1.59
